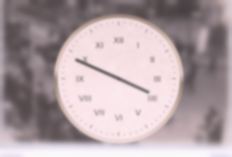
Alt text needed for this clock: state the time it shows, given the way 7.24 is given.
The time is 3.49
